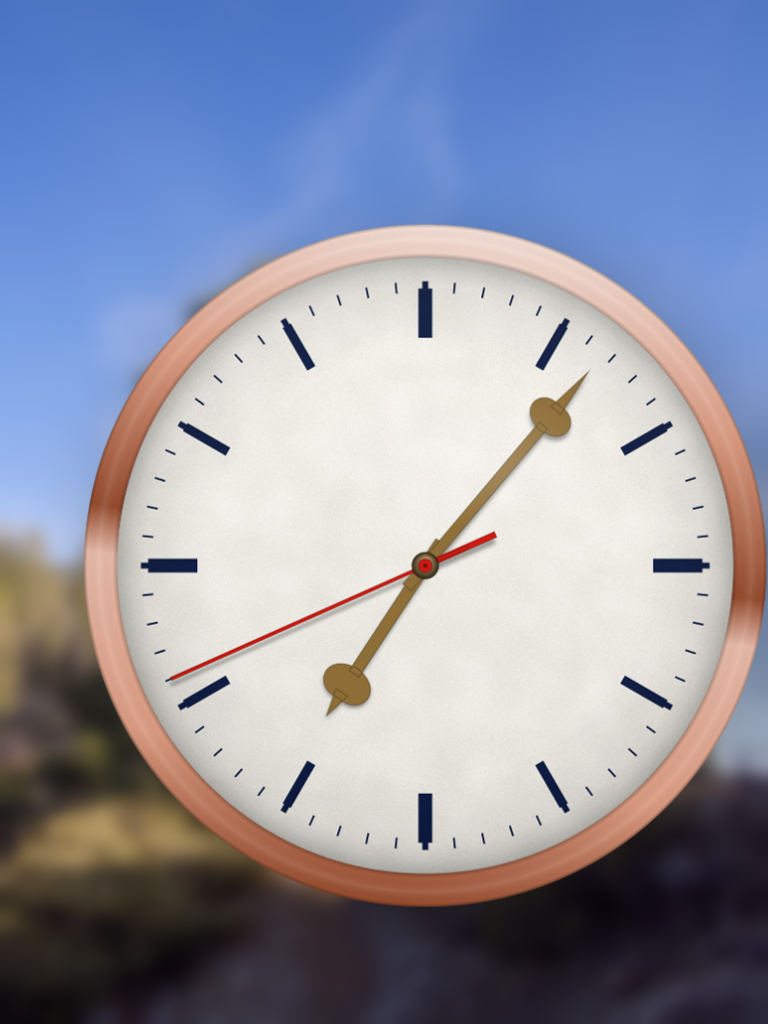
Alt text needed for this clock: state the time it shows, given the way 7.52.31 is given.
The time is 7.06.41
